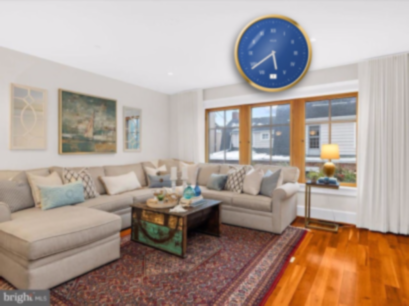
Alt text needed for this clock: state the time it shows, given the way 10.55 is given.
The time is 5.39
